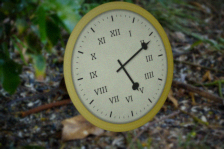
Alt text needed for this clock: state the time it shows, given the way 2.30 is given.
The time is 5.11
